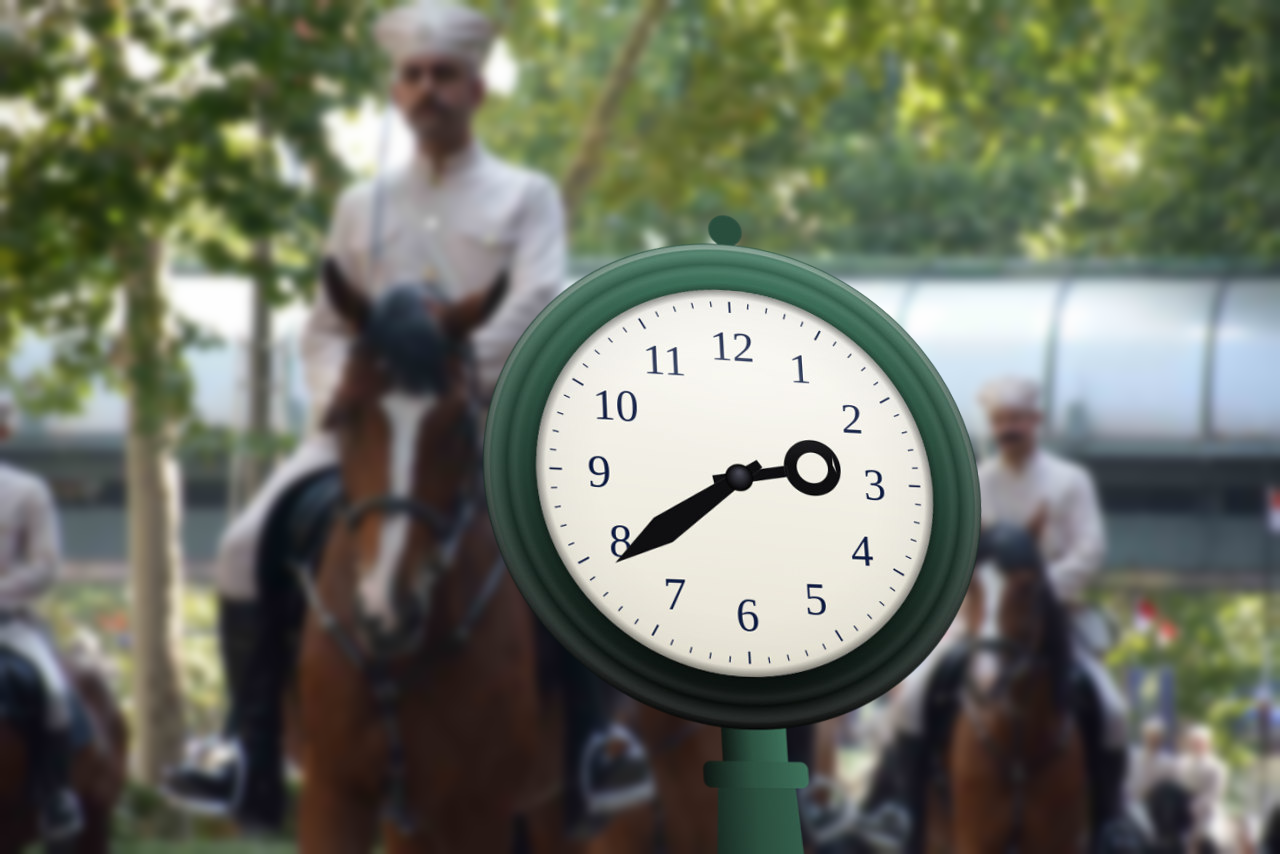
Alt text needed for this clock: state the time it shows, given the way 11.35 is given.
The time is 2.39
